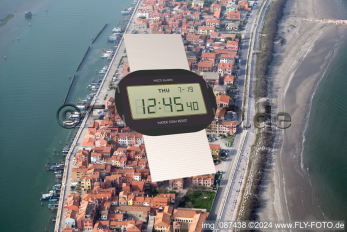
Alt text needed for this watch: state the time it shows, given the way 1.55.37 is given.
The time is 12.45.40
